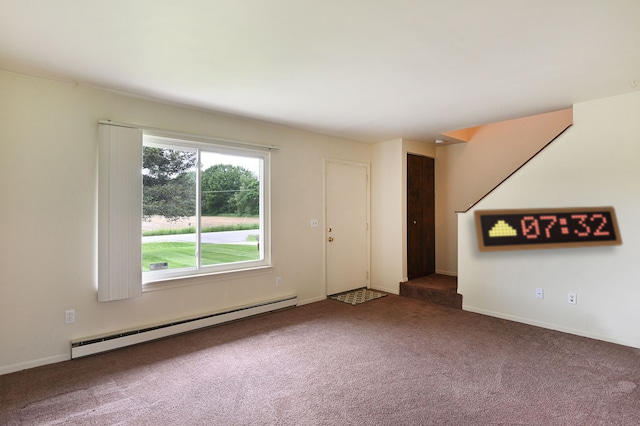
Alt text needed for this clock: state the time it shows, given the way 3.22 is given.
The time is 7.32
